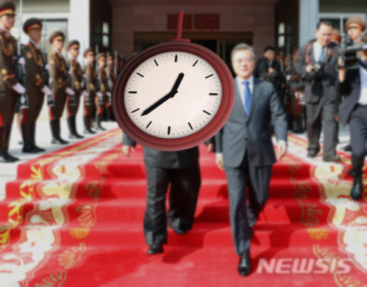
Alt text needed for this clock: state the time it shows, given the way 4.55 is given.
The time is 12.38
